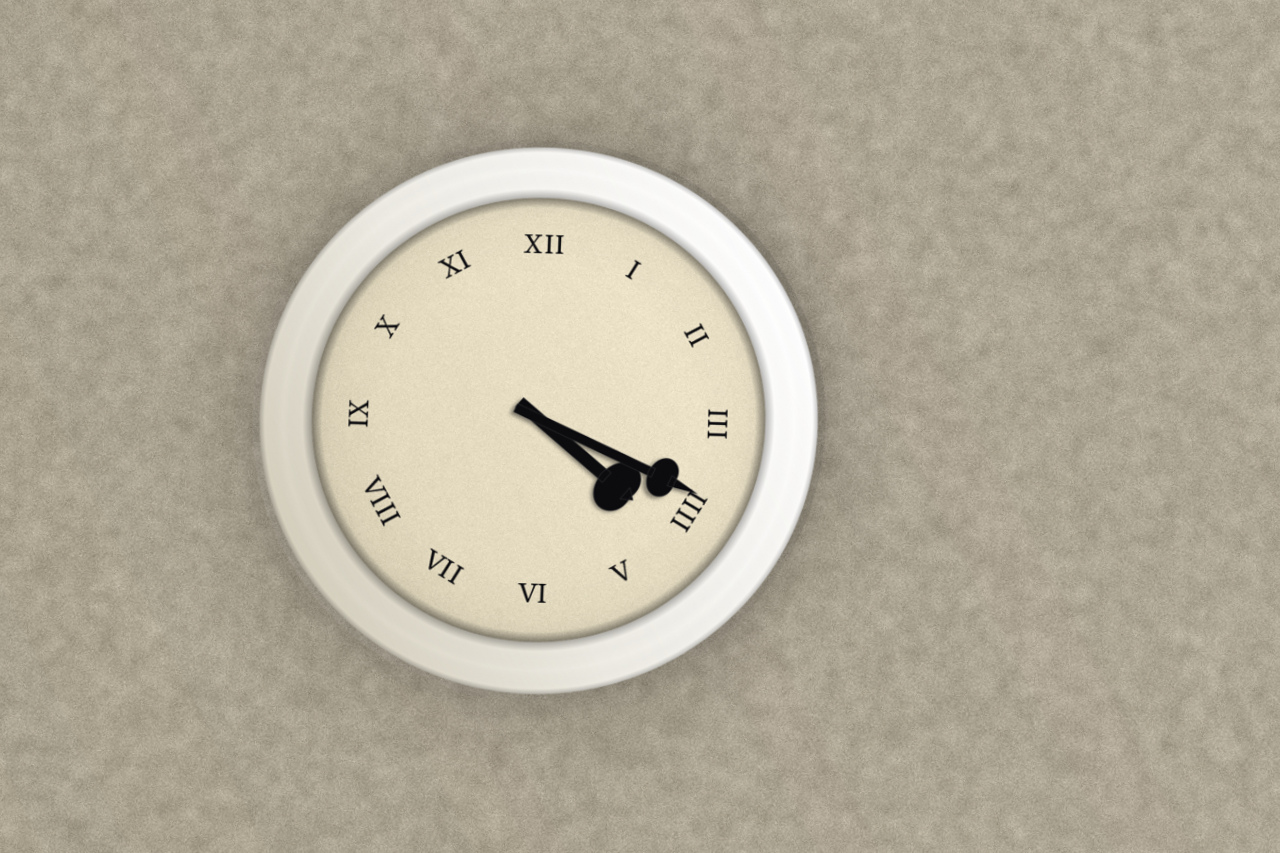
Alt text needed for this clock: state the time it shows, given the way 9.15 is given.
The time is 4.19
